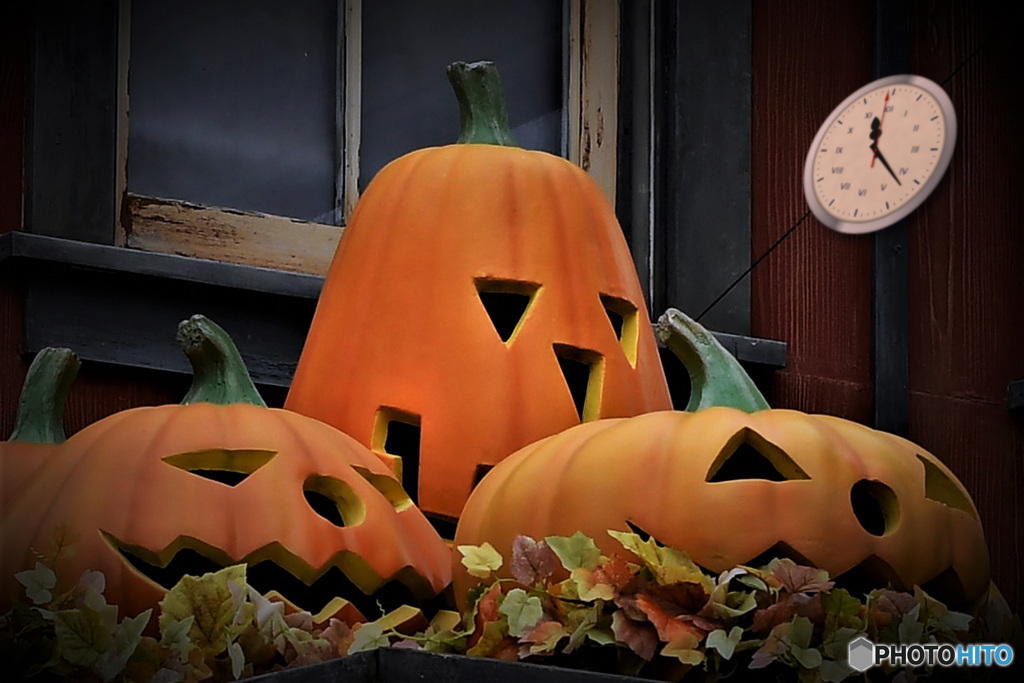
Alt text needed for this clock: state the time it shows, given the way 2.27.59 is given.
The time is 11.21.59
